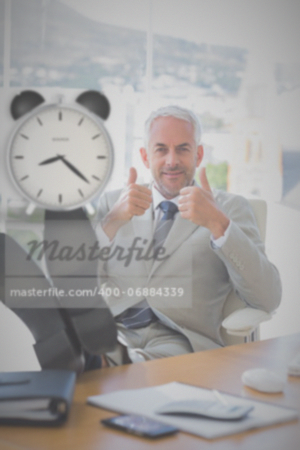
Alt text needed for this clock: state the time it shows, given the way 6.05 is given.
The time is 8.22
